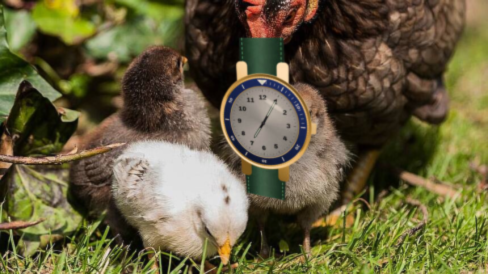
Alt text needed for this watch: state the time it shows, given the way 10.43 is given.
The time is 7.05
